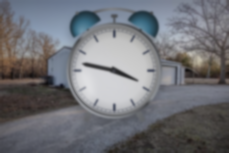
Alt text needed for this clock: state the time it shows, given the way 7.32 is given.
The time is 3.47
